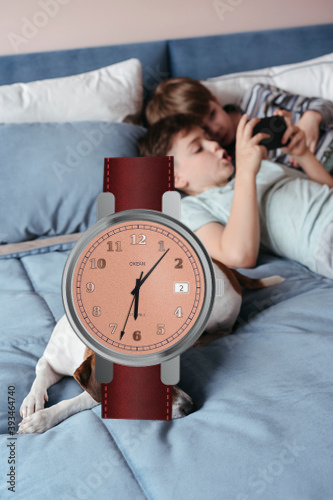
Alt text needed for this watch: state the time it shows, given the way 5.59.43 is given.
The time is 6.06.33
